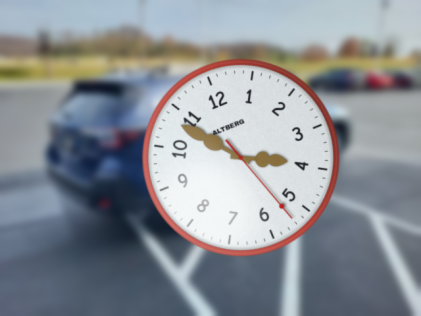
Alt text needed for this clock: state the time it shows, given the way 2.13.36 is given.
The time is 3.53.27
